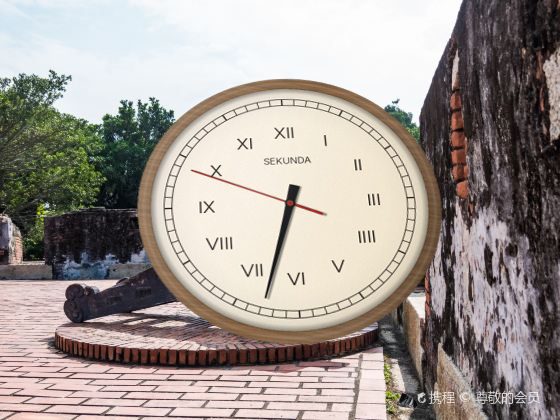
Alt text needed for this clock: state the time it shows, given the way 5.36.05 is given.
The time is 6.32.49
